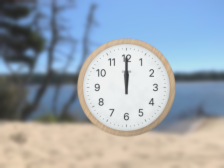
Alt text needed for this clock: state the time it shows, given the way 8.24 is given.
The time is 12.00
